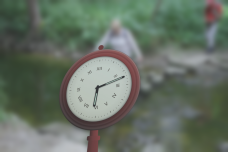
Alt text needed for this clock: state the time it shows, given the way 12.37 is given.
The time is 6.12
